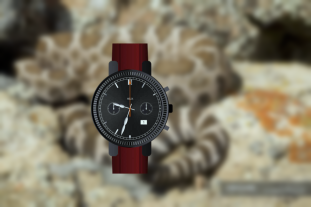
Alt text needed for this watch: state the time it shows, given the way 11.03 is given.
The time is 9.33
